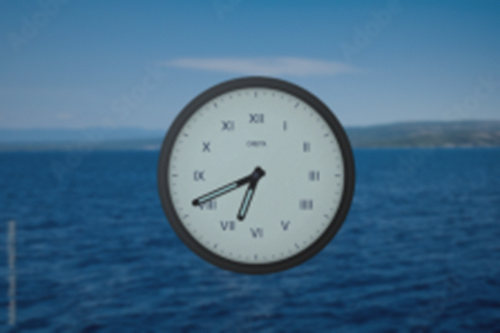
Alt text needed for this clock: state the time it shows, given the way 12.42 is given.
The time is 6.41
